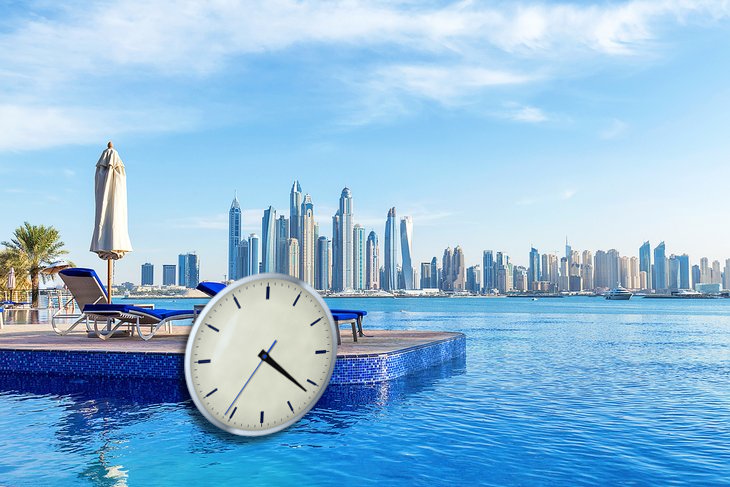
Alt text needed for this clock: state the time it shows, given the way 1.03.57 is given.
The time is 4.21.36
